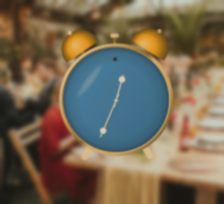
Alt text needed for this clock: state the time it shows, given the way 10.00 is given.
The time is 12.34
